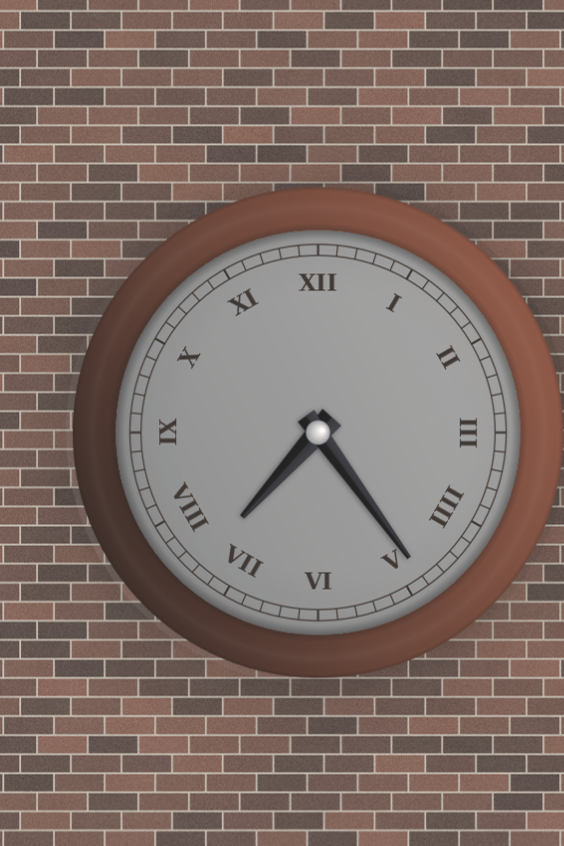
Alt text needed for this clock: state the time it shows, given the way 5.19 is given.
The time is 7.24
